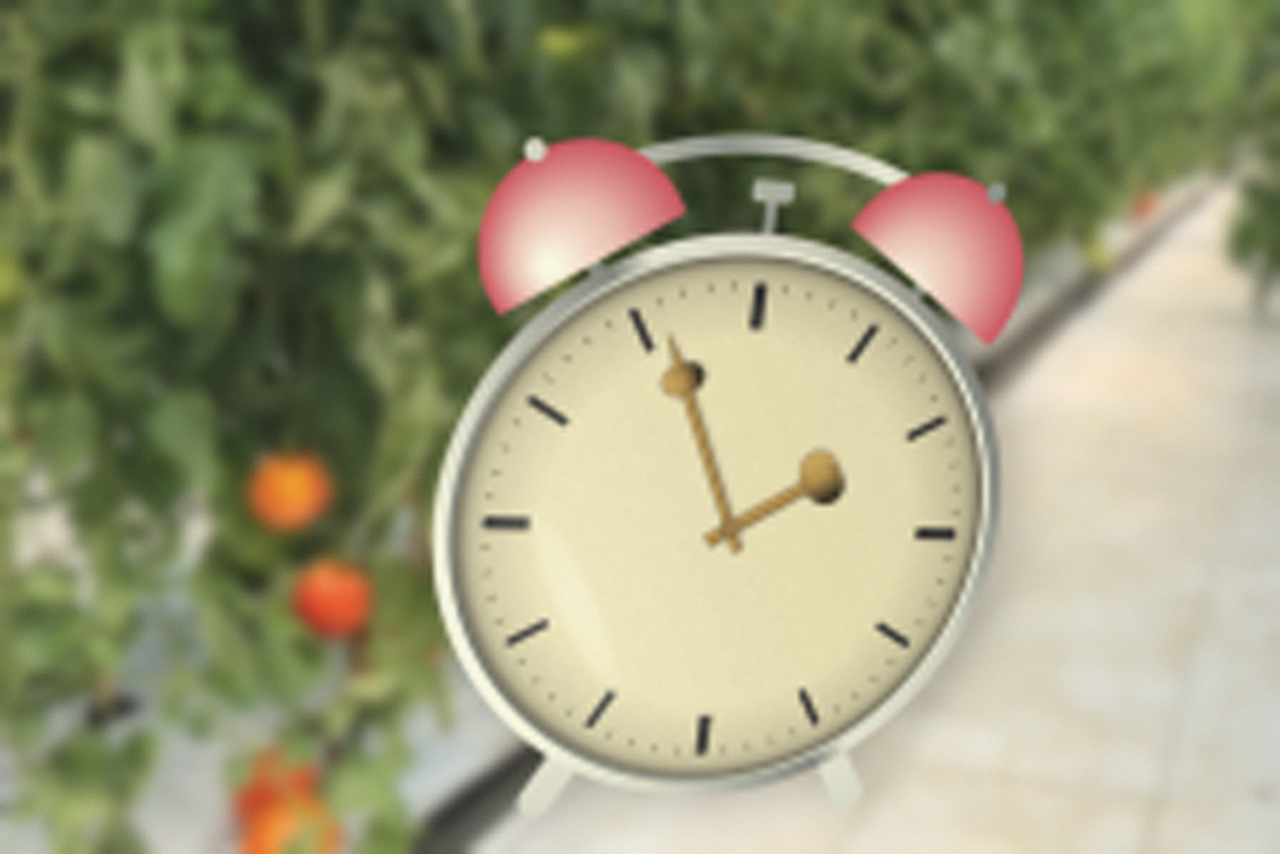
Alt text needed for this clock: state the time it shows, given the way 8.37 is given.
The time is 1.56
